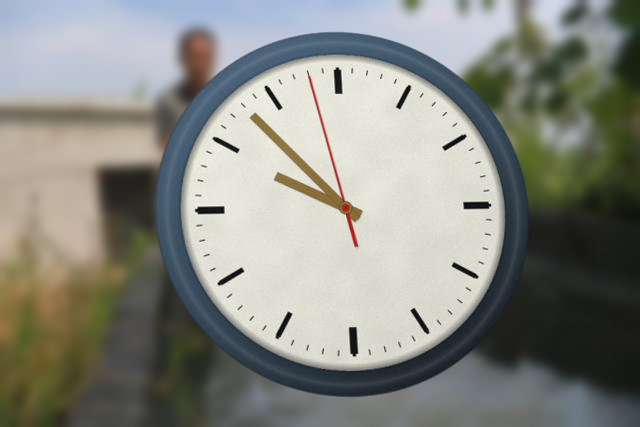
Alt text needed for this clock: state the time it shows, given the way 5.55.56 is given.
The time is 9.52.58
